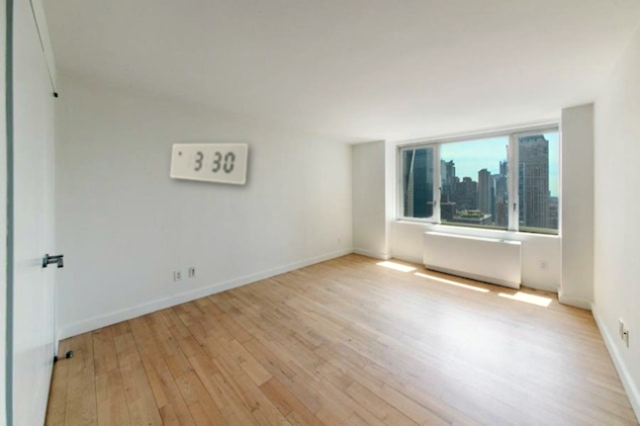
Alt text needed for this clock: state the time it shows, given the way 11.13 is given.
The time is 3.30
